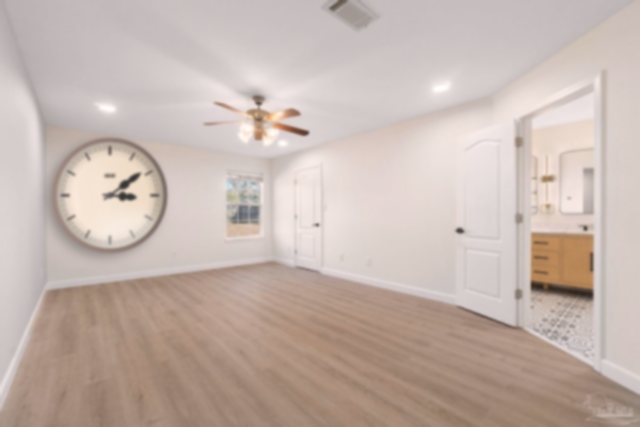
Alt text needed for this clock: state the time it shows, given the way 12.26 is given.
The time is 3.09
